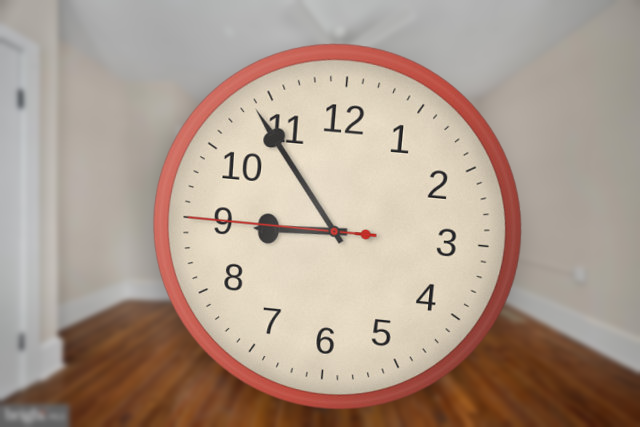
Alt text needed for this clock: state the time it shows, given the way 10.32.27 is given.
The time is 8.53.45
